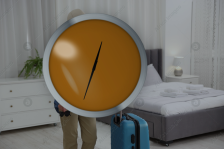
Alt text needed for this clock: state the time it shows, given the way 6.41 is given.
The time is 12.33
